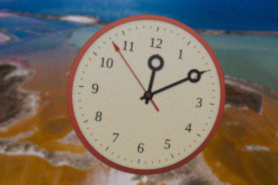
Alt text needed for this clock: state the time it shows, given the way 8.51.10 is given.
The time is 12.09.53
